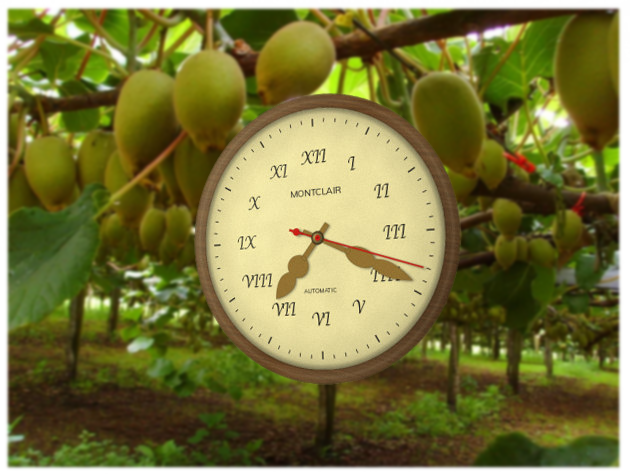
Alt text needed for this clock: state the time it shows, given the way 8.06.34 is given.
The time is 7.19.18
